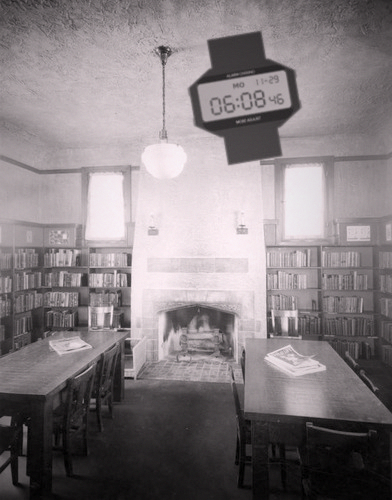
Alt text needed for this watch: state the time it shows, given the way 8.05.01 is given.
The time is 6.08.46
